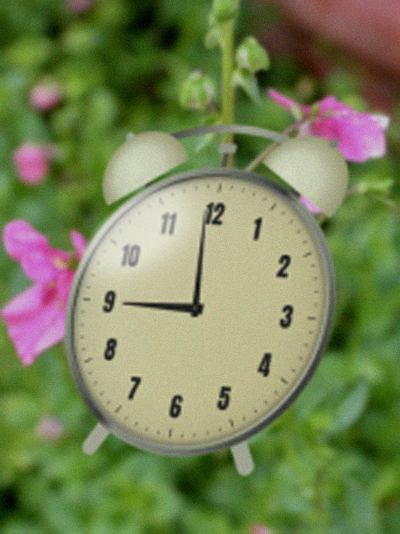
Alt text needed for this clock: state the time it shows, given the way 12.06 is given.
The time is 8.59
